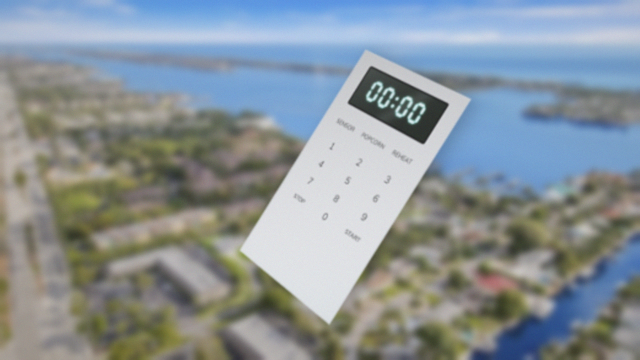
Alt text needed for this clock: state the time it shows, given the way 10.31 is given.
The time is 0.00
